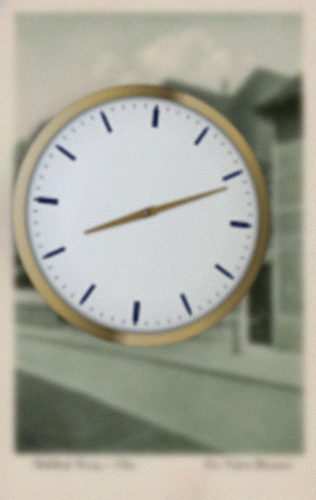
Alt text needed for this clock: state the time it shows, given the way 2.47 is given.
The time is 8.11
